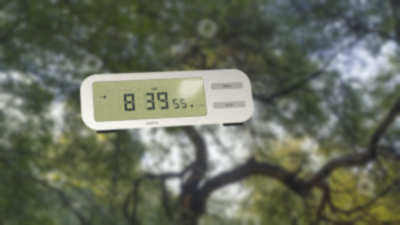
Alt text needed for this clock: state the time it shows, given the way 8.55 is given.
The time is 8.39
